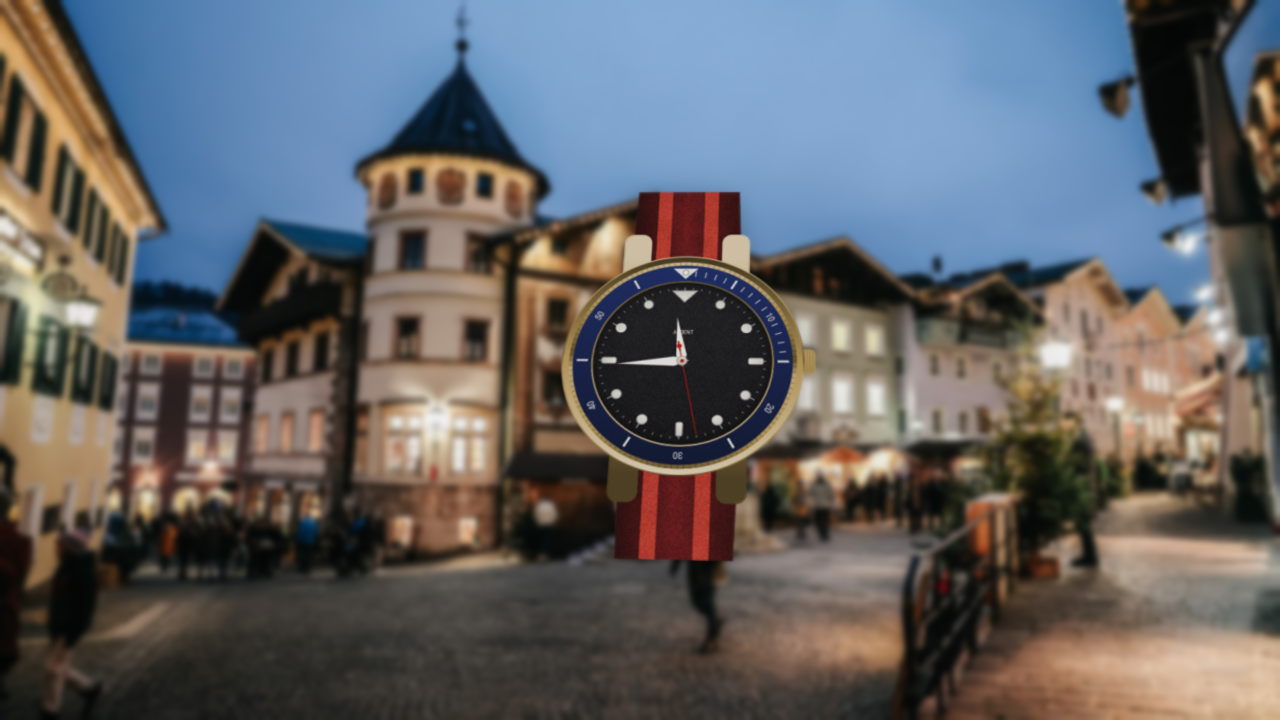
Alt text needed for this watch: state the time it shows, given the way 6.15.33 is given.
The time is 11.44.28
